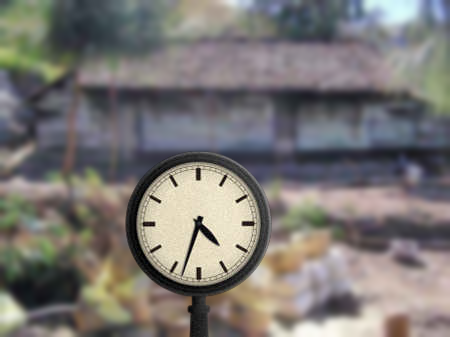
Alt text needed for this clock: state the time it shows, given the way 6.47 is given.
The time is 4.33
